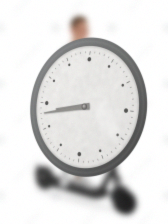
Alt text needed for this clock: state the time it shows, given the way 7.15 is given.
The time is 8.43
